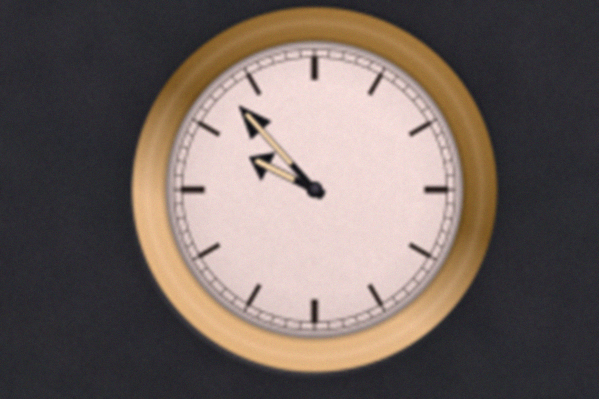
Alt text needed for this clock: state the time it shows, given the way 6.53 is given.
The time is 9.53
